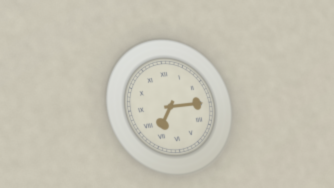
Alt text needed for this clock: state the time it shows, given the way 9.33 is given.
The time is 7.15
